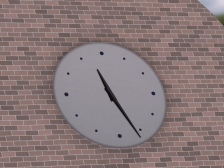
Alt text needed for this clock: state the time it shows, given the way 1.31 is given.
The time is 11.26
